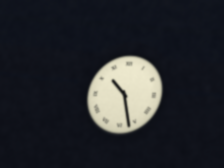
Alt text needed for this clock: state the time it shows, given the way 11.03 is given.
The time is 10.27
